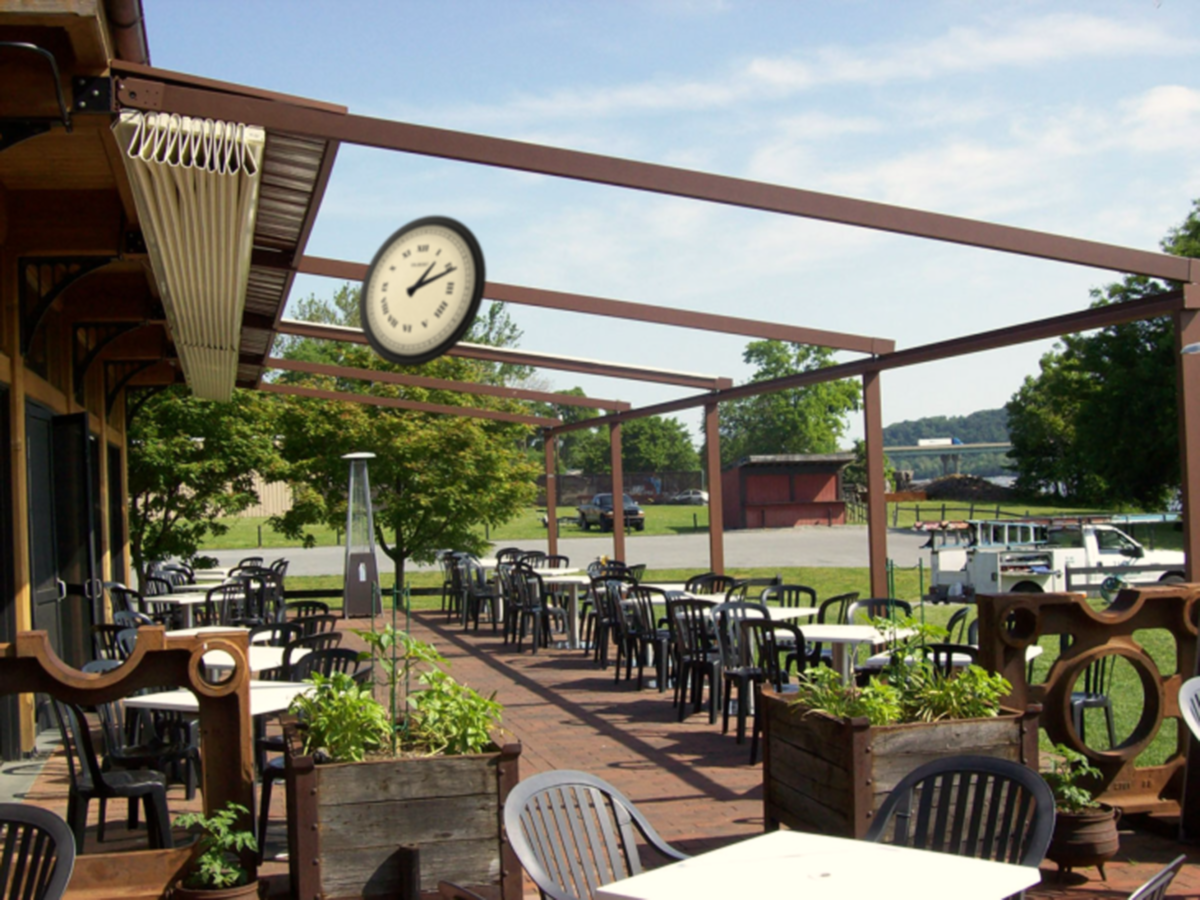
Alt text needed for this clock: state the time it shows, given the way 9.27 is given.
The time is 1.11
